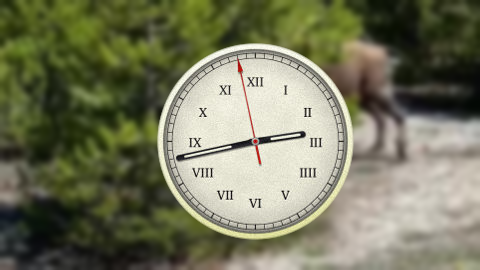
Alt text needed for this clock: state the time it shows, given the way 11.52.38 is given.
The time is 2.42.58
